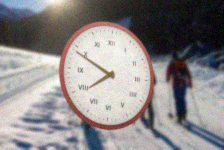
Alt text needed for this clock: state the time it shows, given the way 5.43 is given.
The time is 7.49
